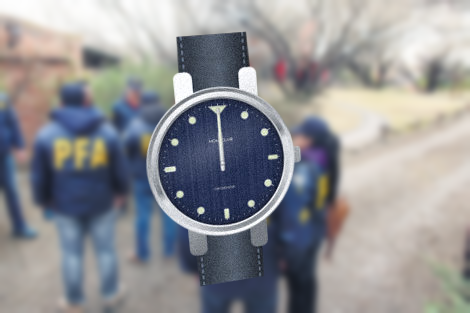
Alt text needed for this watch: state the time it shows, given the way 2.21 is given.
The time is 12.00
